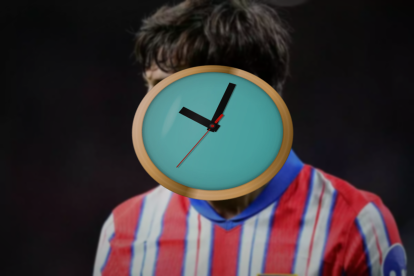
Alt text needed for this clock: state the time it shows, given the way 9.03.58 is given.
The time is 10.03.36
